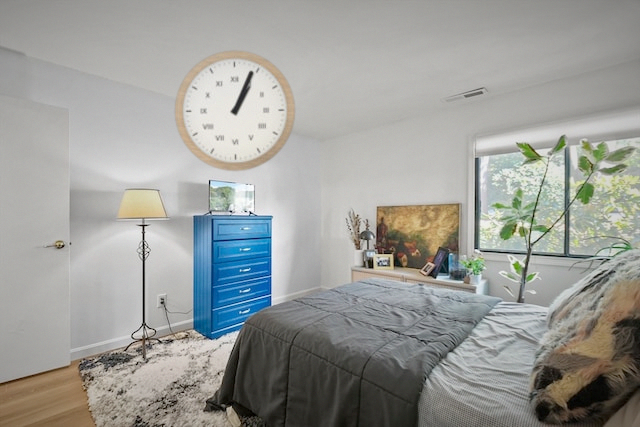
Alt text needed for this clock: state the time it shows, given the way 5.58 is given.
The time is 1.04
